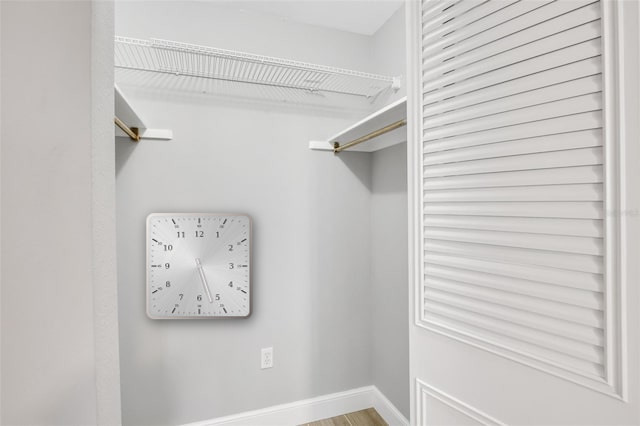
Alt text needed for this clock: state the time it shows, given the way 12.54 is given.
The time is 5.27
